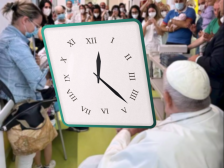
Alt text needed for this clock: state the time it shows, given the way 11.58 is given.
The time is 12.23
